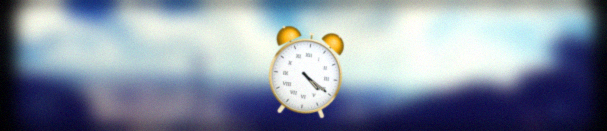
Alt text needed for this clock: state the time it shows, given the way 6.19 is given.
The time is 4.20
